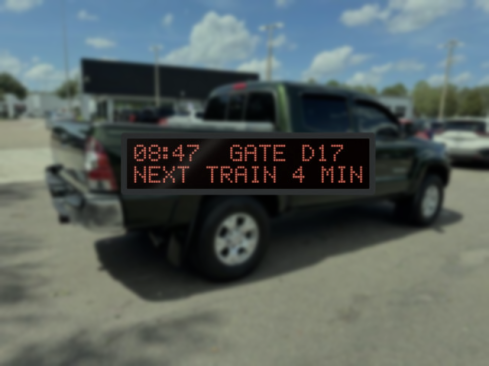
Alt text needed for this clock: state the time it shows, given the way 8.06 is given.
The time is 8.47
